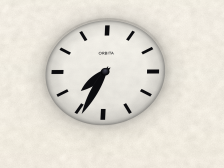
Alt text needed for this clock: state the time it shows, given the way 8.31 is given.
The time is 7.34
